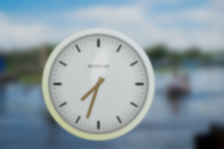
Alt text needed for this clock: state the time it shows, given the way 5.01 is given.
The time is 7.33
